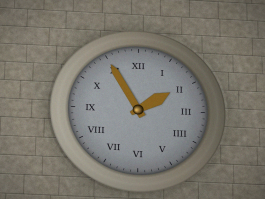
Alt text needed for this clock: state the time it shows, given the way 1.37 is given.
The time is 1.55
